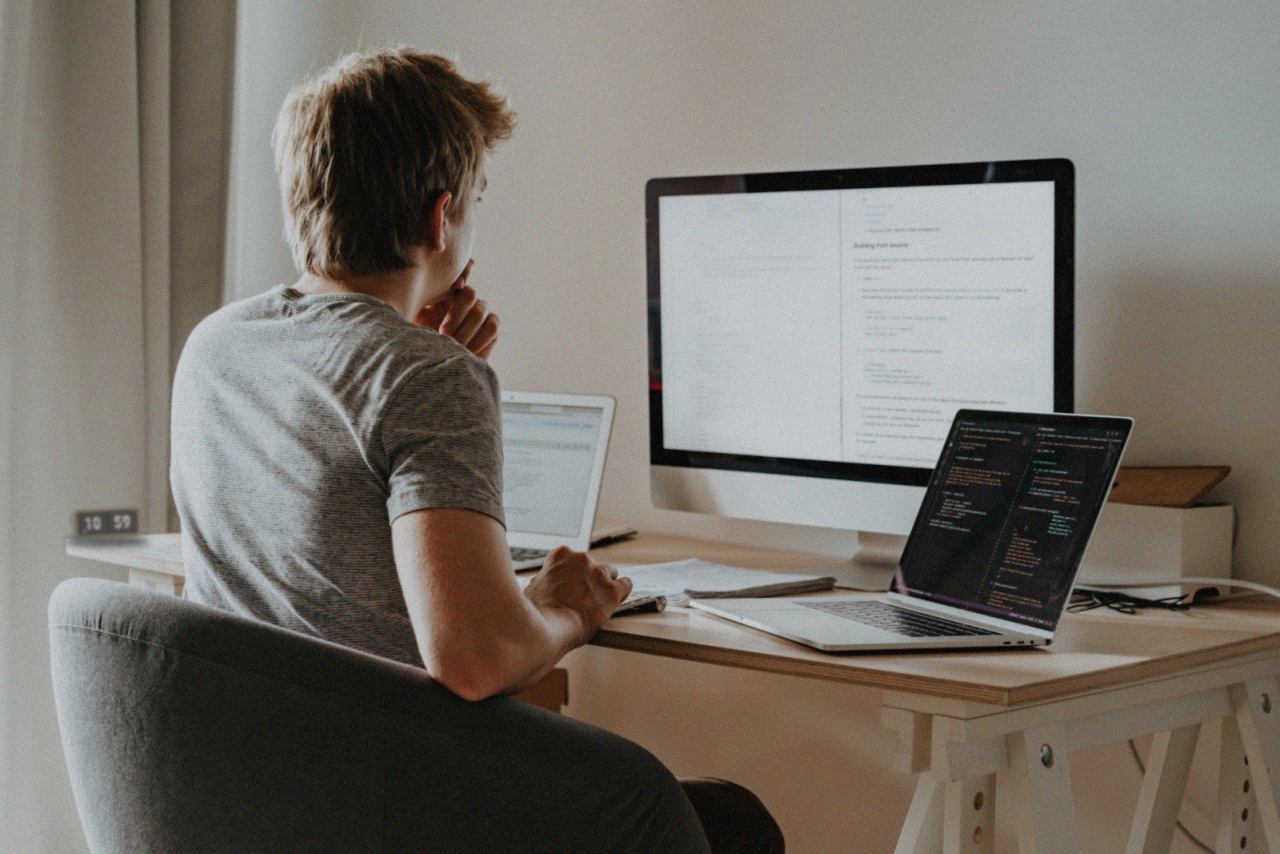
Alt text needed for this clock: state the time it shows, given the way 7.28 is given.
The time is 10.59
